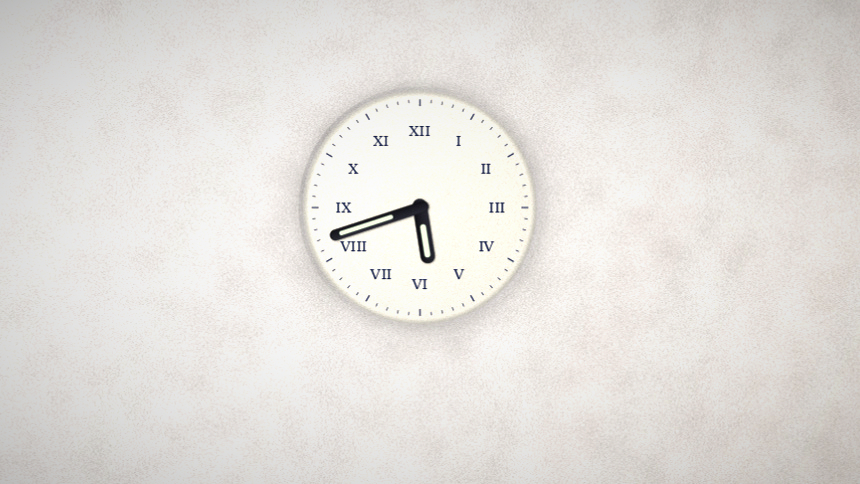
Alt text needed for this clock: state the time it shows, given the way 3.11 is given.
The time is 5.42
